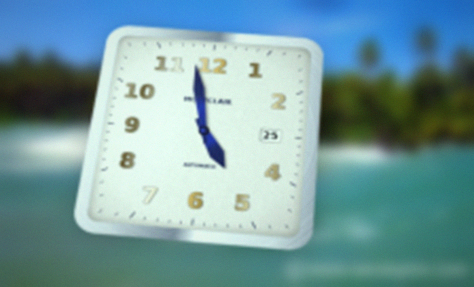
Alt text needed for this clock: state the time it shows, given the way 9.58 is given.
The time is 4.58
